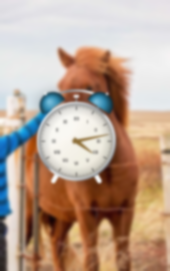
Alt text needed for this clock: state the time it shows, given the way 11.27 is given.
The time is 4.13
